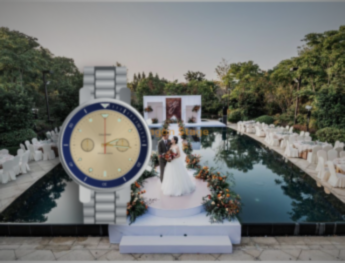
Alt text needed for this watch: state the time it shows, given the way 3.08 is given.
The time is 2.16
